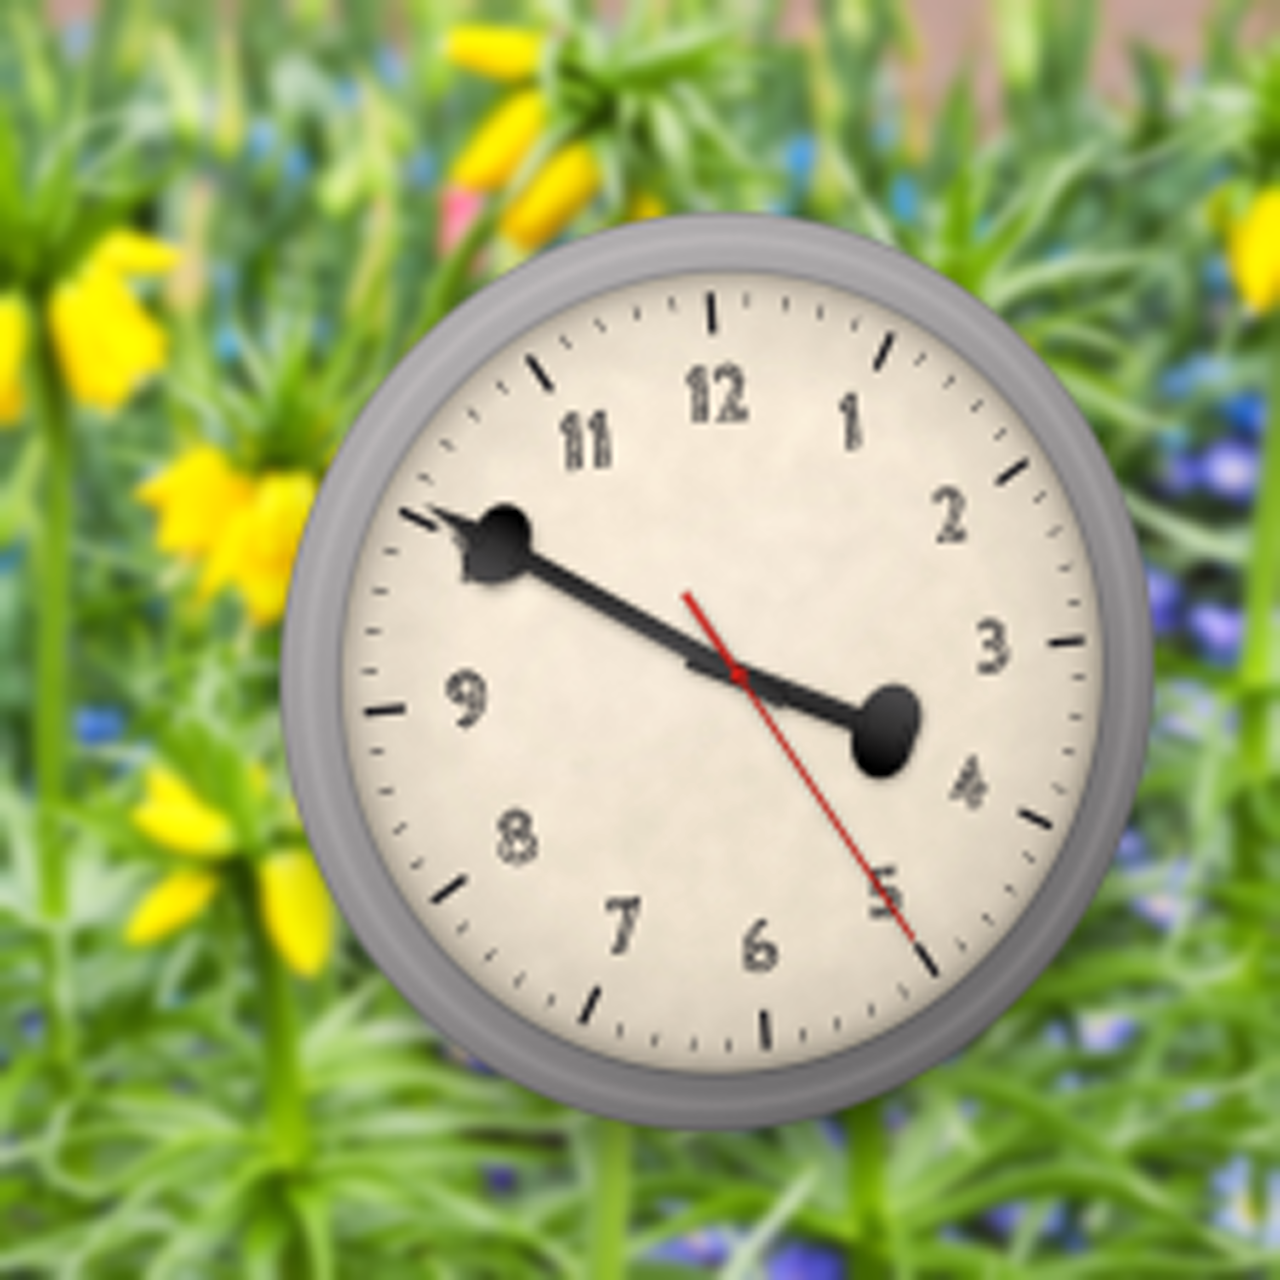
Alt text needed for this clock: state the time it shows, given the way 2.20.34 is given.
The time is 3.50.25
